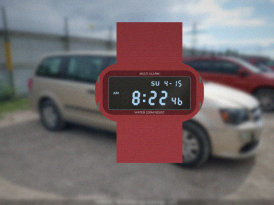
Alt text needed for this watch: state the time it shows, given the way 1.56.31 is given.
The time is 8.22.46
